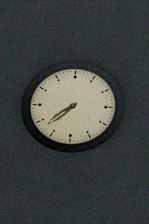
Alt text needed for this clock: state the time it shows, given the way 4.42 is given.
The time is 7.38
